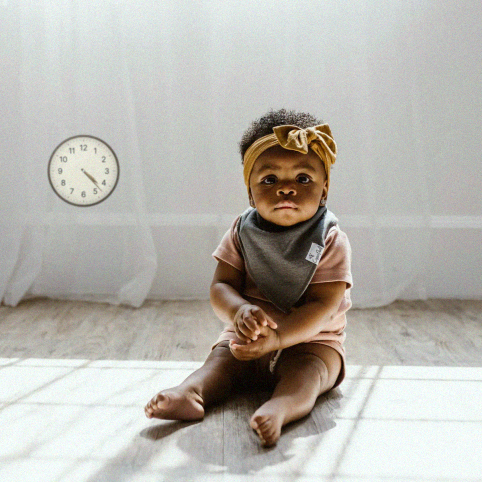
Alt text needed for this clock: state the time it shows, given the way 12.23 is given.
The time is 4.23
